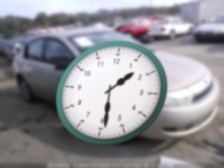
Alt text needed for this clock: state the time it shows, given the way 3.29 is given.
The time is 1.29
